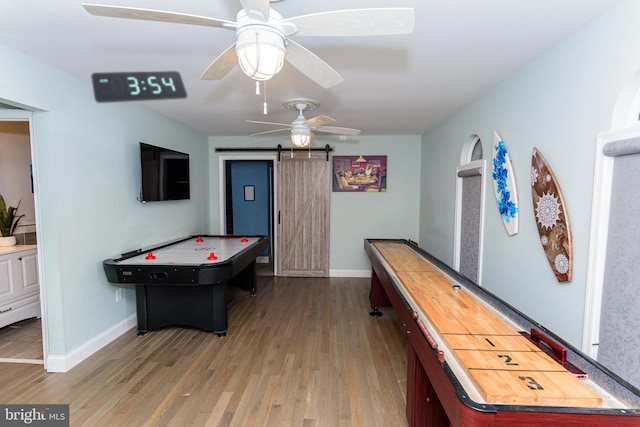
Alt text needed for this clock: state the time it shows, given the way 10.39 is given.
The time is 3.54
